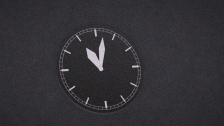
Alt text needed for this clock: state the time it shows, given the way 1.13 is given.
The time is 11.02
